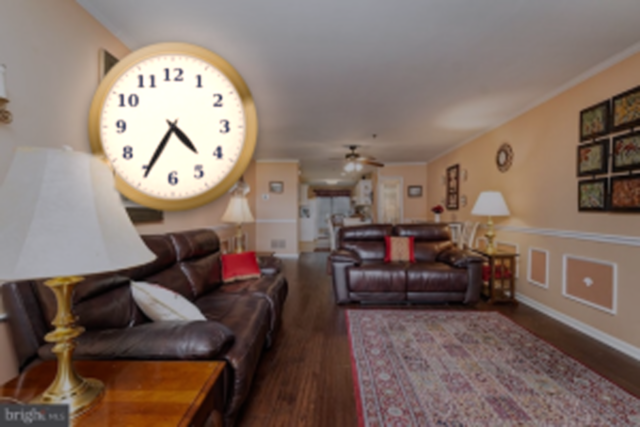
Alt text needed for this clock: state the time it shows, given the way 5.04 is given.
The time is 4.35
